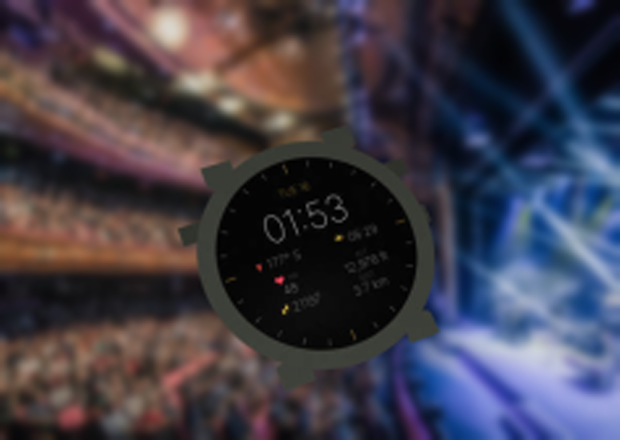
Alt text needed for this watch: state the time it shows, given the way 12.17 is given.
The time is 1.53
